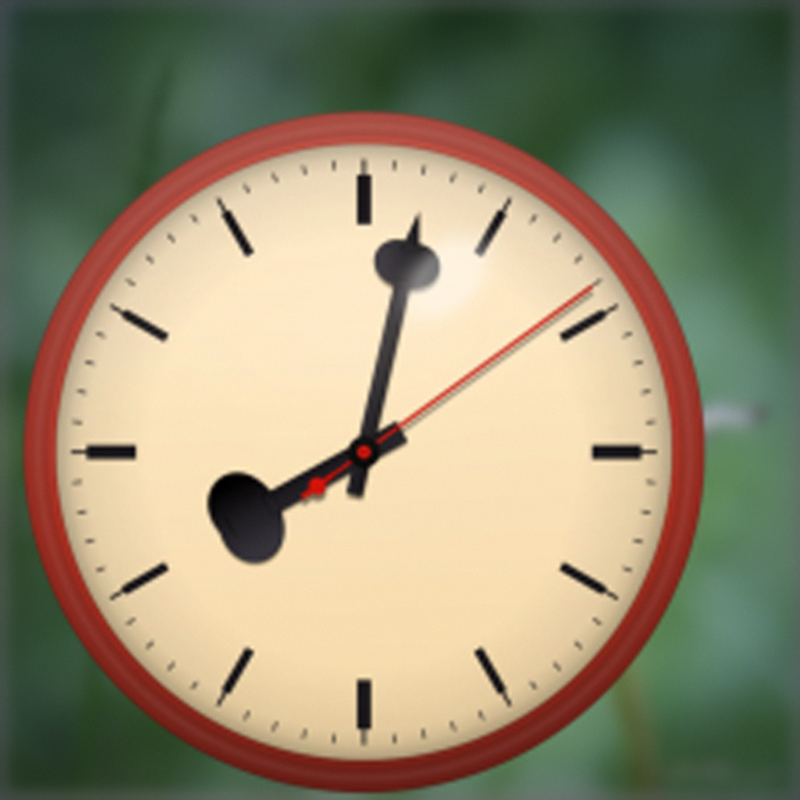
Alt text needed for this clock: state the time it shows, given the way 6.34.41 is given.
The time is 8.02.09
